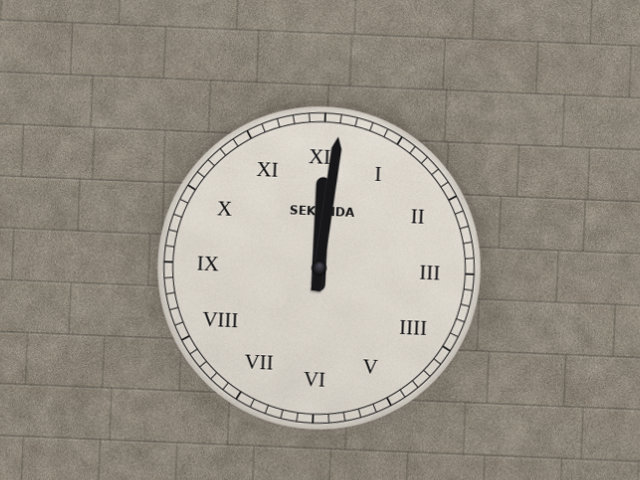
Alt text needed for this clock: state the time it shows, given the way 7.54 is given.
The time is 12.01
